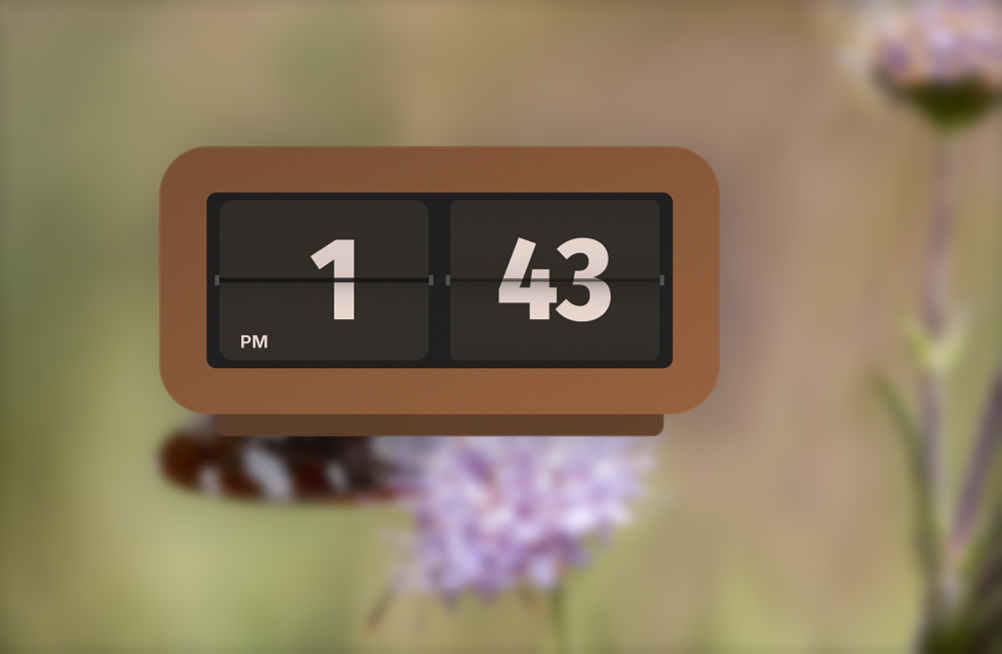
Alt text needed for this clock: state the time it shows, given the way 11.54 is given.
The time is 1.43
